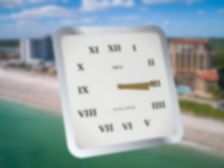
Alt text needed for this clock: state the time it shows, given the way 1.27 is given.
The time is 3.15
